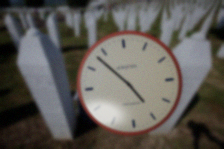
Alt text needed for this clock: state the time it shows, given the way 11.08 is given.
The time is 4.53
